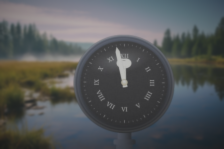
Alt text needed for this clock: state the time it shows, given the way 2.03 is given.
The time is 11.58
